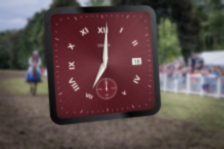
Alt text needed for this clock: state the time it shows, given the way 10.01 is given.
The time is 7.01
